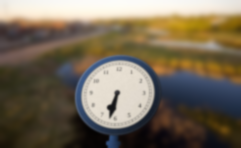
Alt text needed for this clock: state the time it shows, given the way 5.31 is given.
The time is 6.32
